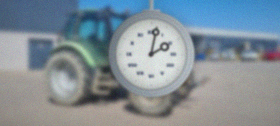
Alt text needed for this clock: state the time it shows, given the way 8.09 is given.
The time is 2.02
